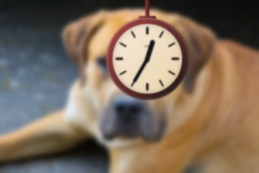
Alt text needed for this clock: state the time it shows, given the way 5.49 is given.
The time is 12.35
